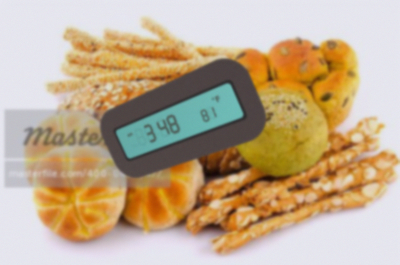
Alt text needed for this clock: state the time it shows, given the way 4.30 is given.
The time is 3.48
